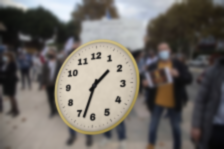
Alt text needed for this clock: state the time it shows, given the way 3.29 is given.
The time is 1.33
